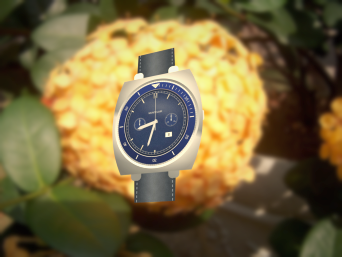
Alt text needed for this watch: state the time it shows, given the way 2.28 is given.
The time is 8.33
